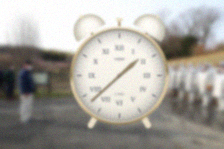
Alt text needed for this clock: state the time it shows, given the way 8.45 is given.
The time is 1.38
